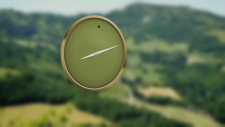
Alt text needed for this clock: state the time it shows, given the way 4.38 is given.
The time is 8.11
